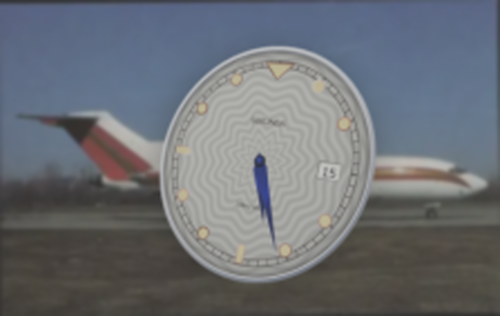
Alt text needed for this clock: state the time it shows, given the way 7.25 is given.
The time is 5.26
